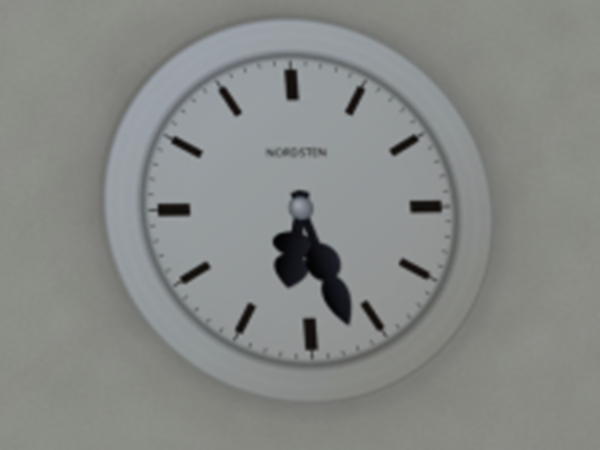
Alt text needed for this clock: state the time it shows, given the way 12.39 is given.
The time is 6.27
